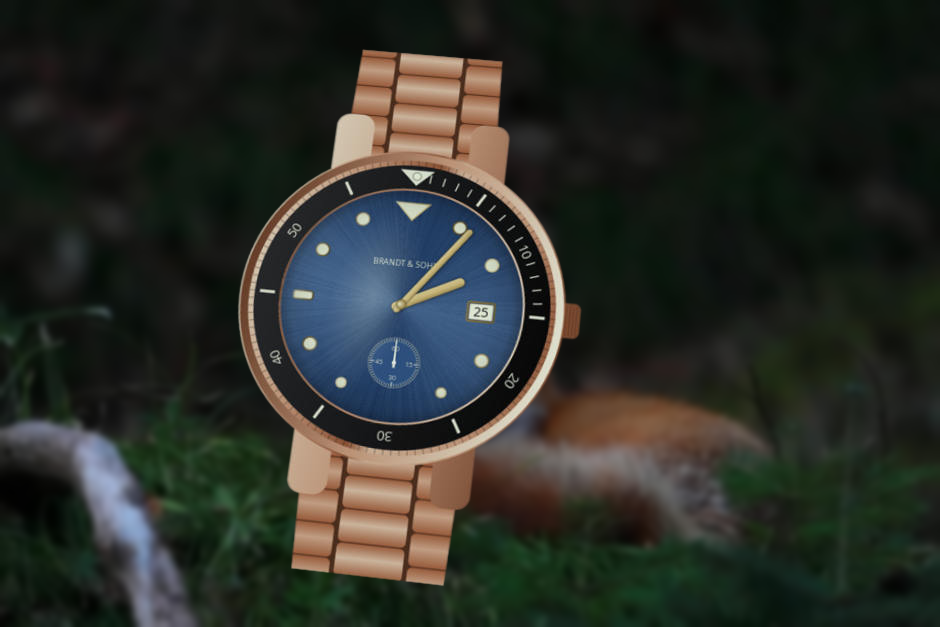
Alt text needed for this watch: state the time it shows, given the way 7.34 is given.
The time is 2.06
